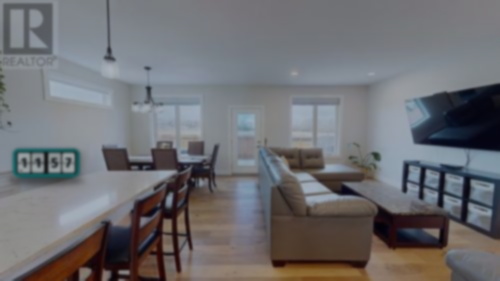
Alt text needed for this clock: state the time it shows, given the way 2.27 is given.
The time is 11.57
